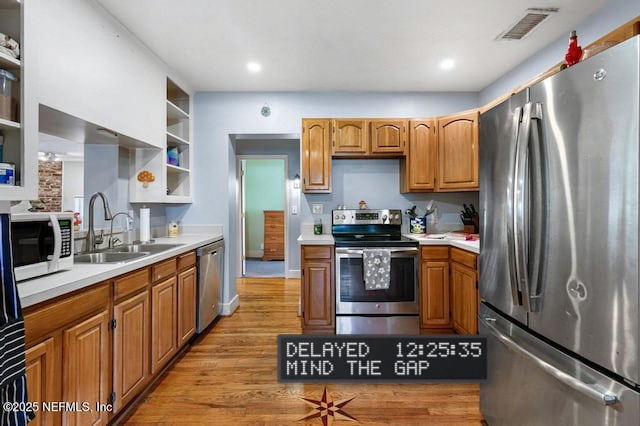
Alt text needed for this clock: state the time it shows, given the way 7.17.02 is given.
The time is 12.25.35
